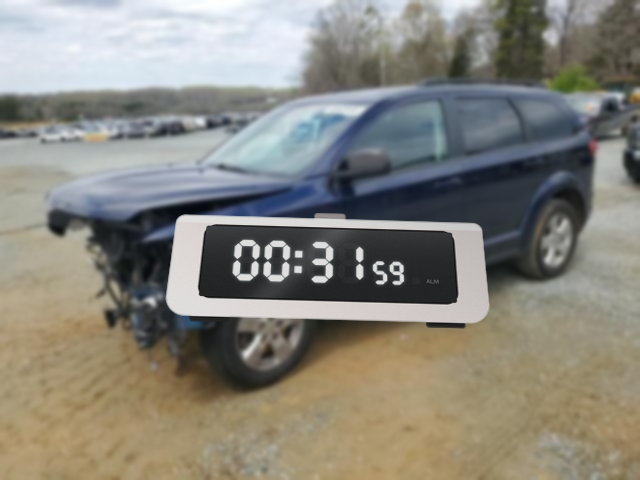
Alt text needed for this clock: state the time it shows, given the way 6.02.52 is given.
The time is 0.31.59
